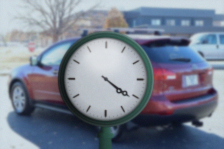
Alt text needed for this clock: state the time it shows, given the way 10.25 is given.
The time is 4.21
